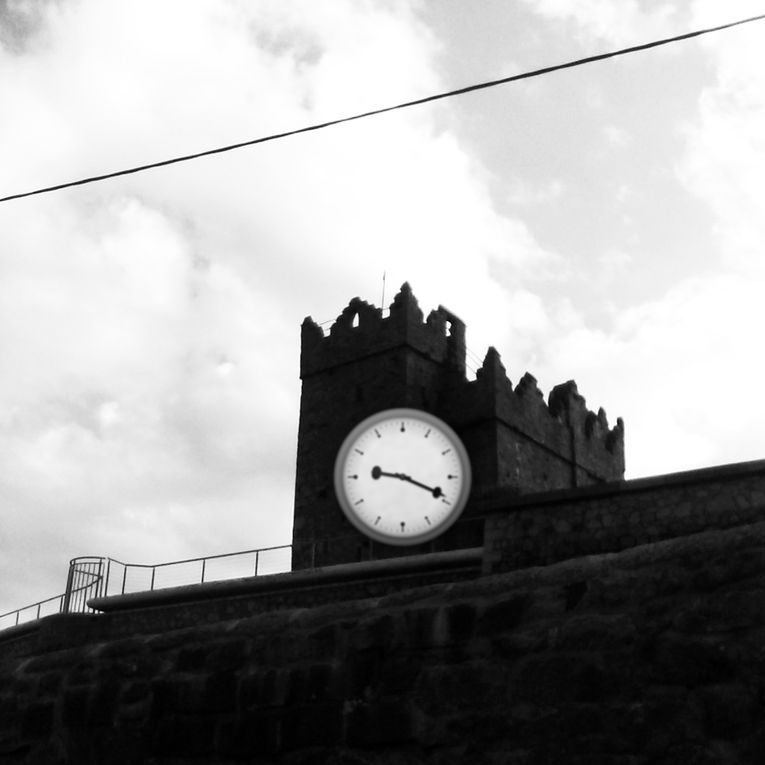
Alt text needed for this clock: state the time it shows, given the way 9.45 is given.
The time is 9.19
